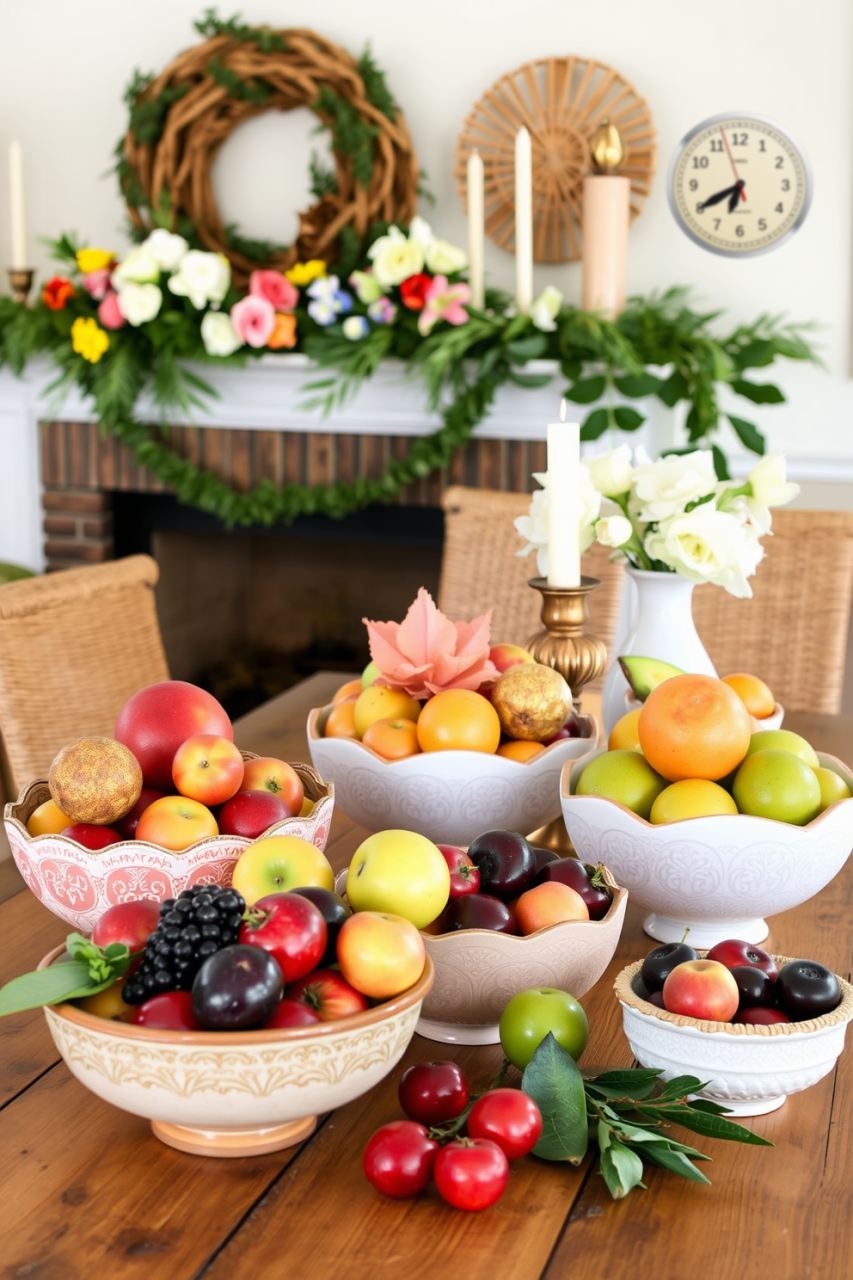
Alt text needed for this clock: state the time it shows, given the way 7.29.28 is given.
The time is 6.39.57
